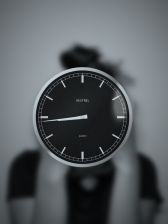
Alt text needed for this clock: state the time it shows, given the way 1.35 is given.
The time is 8.44
